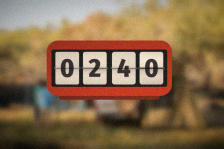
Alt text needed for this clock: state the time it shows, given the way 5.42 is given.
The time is 2.40
